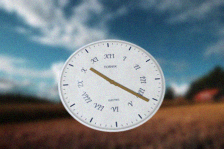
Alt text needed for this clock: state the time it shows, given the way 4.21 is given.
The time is 10.21
